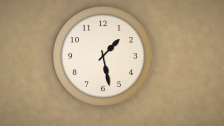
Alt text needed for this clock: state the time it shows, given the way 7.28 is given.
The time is 1.28
